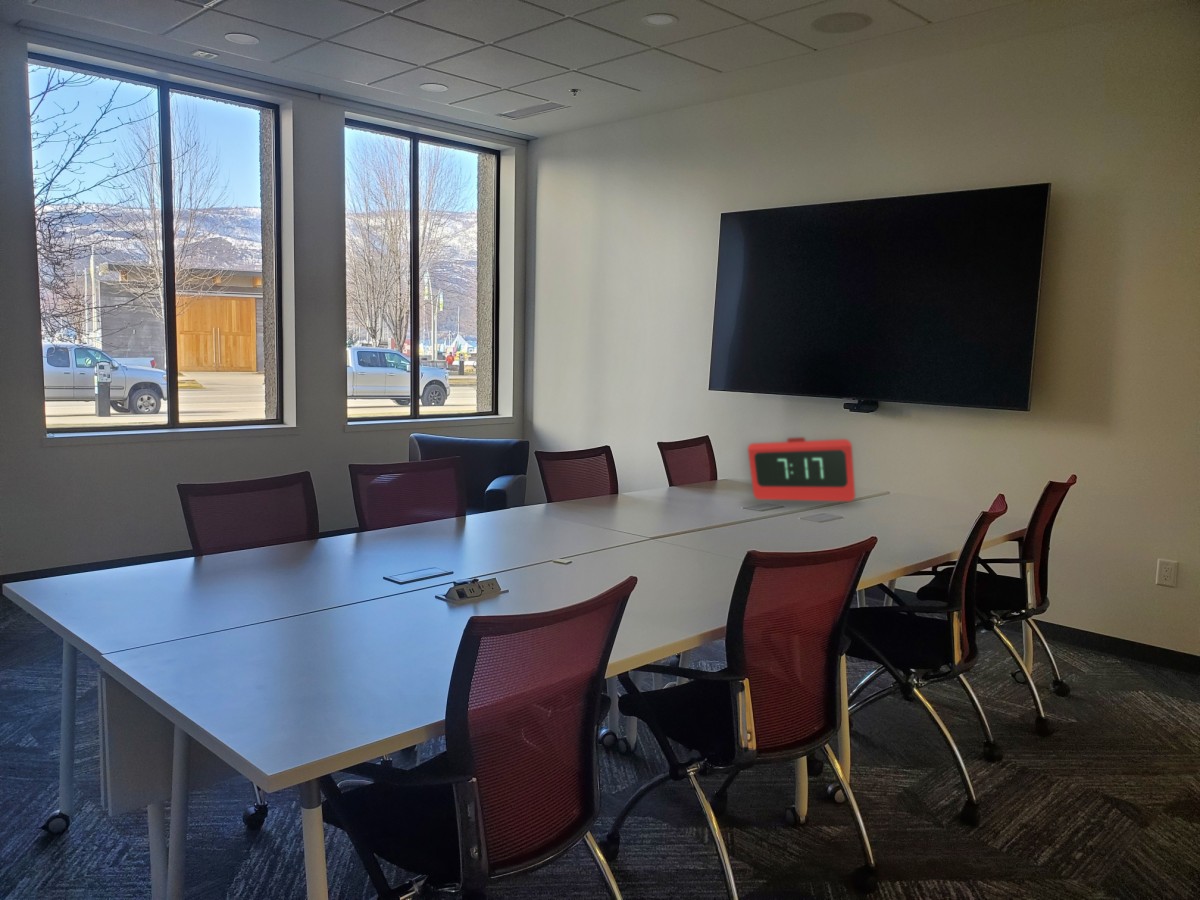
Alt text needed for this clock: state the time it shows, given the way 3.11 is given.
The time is 7.17
